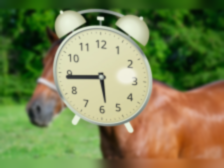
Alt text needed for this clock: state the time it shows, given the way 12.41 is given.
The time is 5.44
